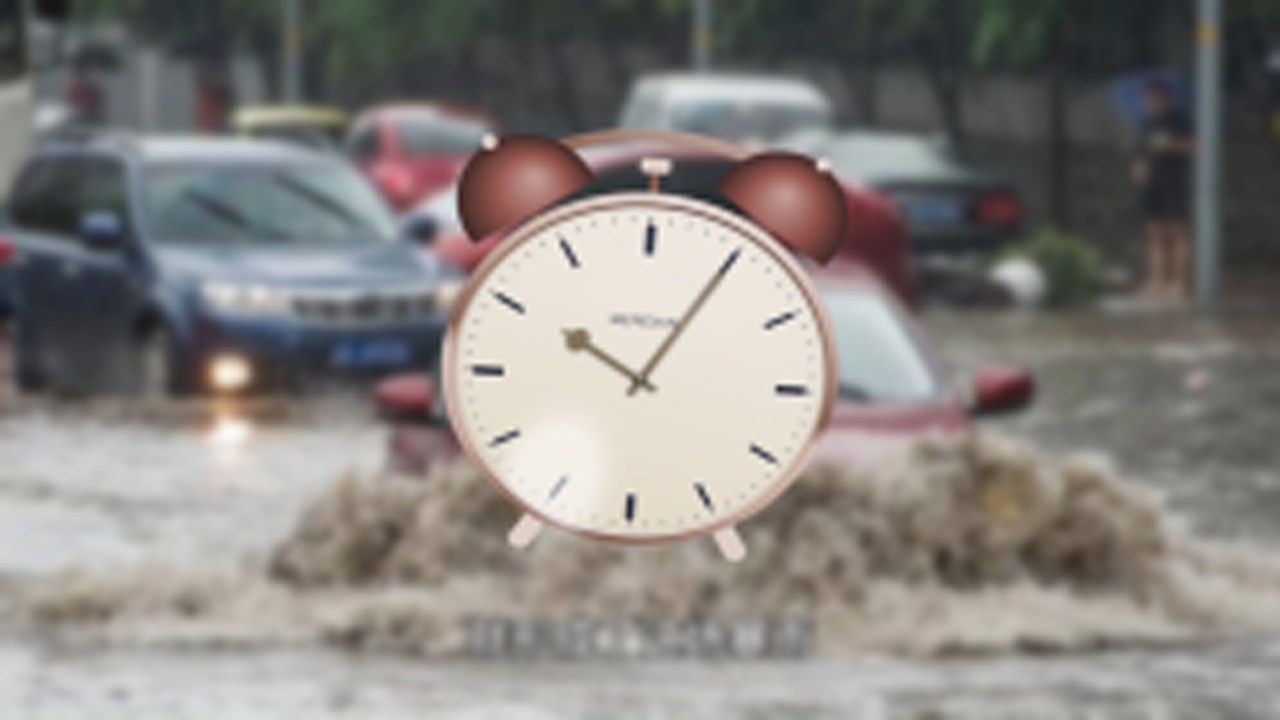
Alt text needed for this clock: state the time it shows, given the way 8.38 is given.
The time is 10.05
